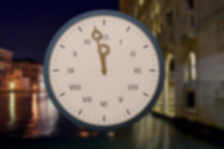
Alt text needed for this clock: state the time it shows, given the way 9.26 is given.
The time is 11.58
